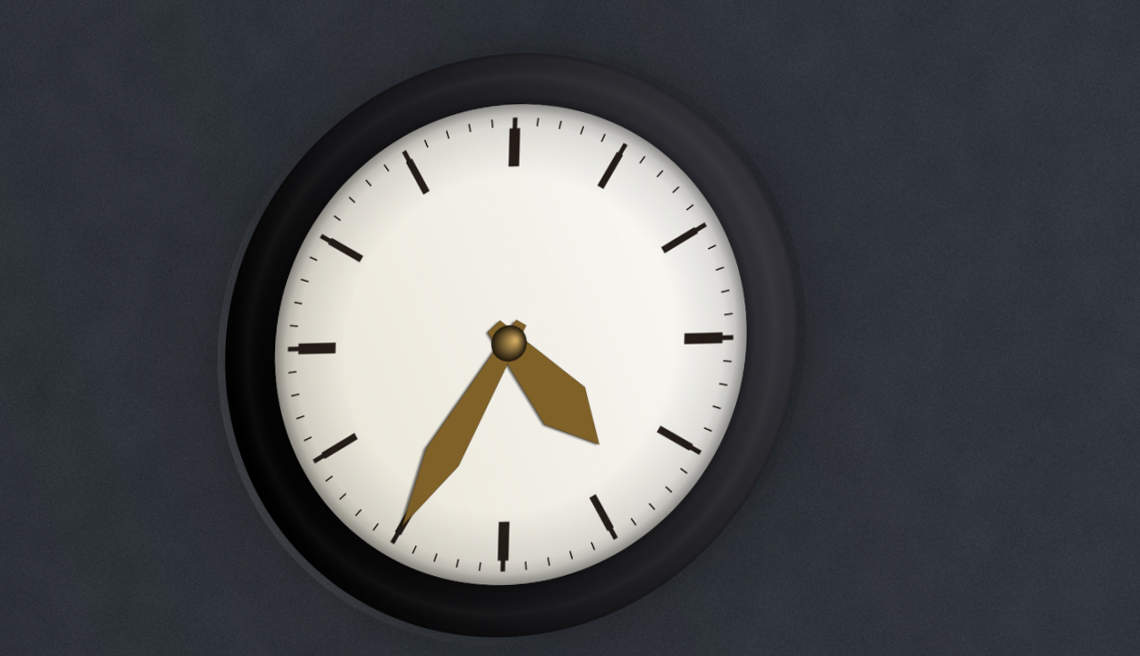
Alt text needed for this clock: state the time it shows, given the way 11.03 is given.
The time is 4.35
